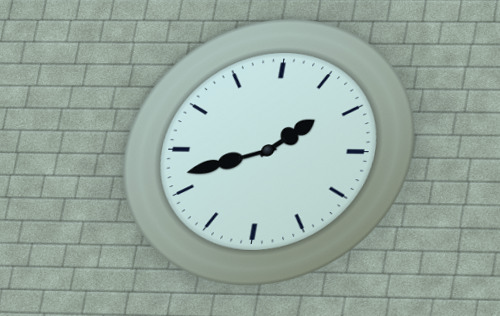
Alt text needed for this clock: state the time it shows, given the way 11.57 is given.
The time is 1.42
